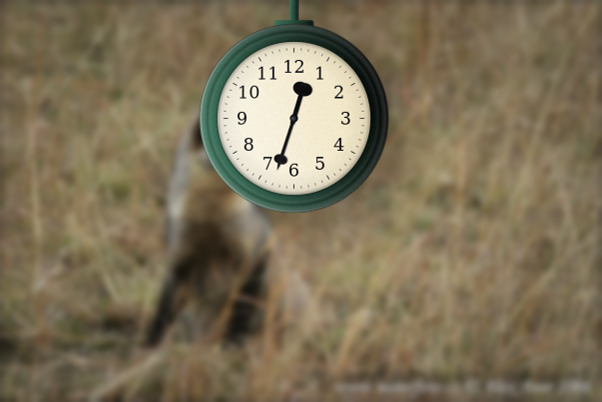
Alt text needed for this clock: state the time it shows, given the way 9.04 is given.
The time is 12.33
